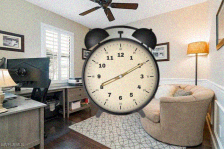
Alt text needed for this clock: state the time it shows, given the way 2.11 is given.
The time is 8.10
